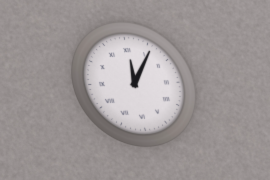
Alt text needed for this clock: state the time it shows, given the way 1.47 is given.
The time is 12.06
